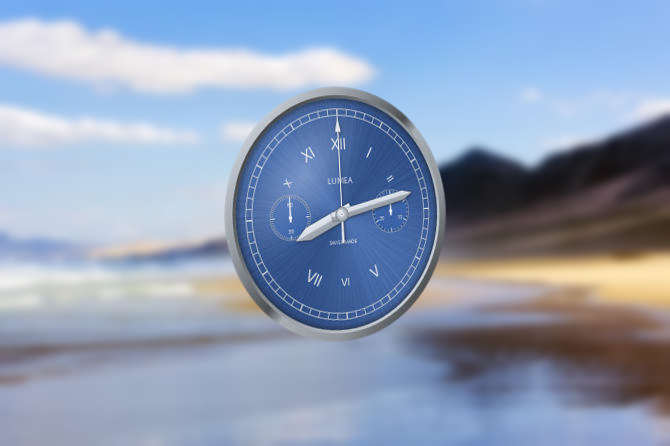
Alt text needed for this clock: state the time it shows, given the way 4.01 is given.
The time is 8.13
